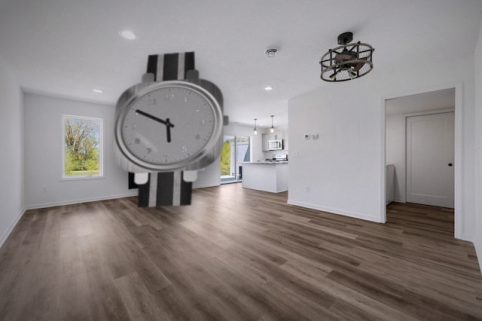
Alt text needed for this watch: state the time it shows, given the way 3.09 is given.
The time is 5.50
